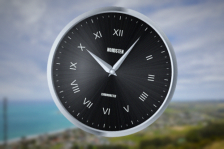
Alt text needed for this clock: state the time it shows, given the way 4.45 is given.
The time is 10.05
